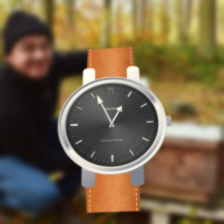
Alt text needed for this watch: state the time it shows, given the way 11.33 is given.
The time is 12.56
